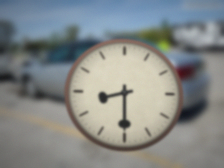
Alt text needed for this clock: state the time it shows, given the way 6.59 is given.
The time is 8.30
